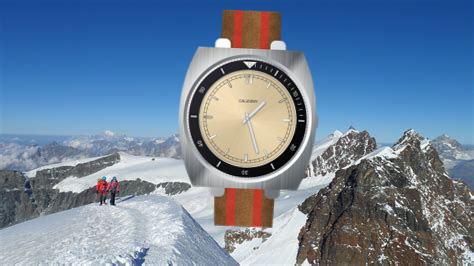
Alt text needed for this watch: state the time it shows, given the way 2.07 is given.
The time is 1.27
